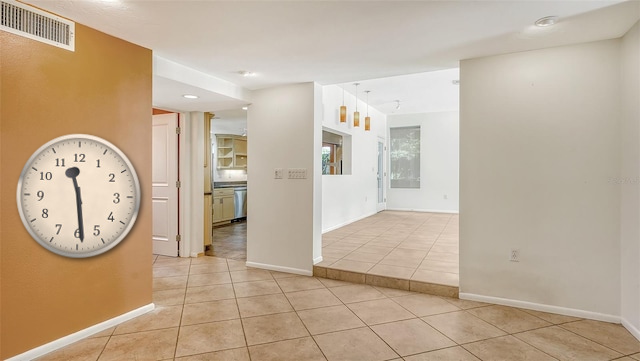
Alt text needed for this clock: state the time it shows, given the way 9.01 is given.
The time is 11.29
